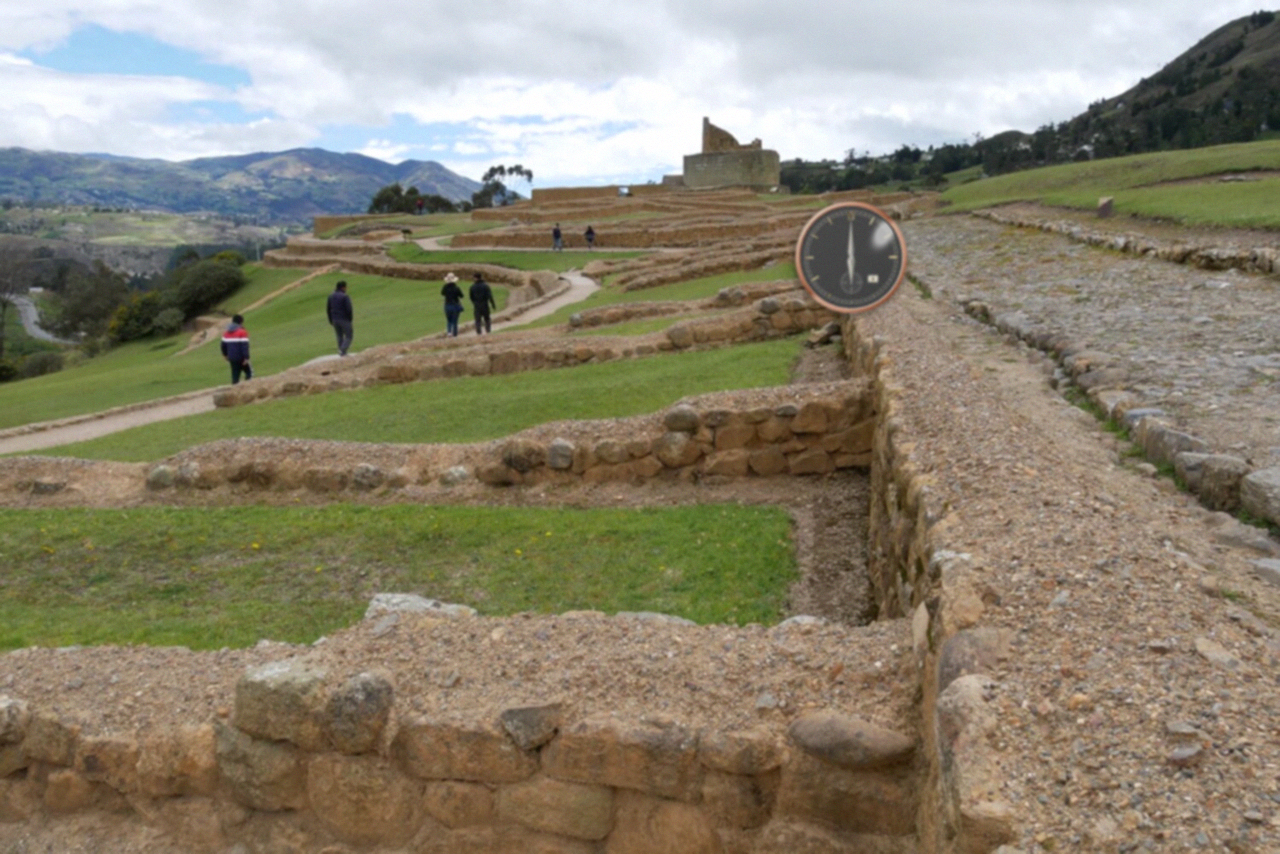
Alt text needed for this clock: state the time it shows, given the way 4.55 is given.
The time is 6.00
